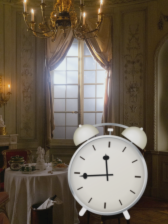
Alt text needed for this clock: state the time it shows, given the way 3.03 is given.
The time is 11.44
